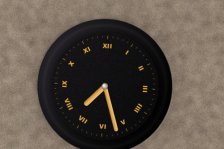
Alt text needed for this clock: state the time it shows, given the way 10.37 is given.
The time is 7.27
